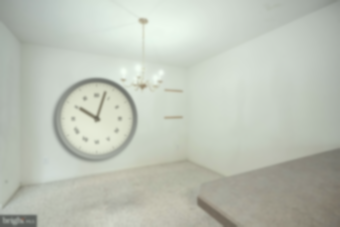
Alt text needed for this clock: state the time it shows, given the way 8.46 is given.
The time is 10.03
